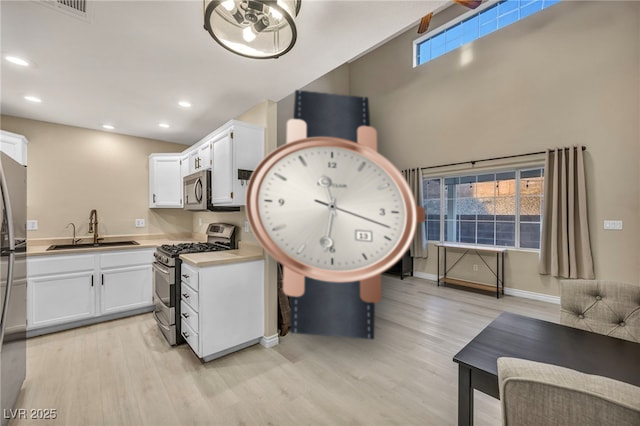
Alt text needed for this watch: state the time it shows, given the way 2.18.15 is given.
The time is 11.31.18
